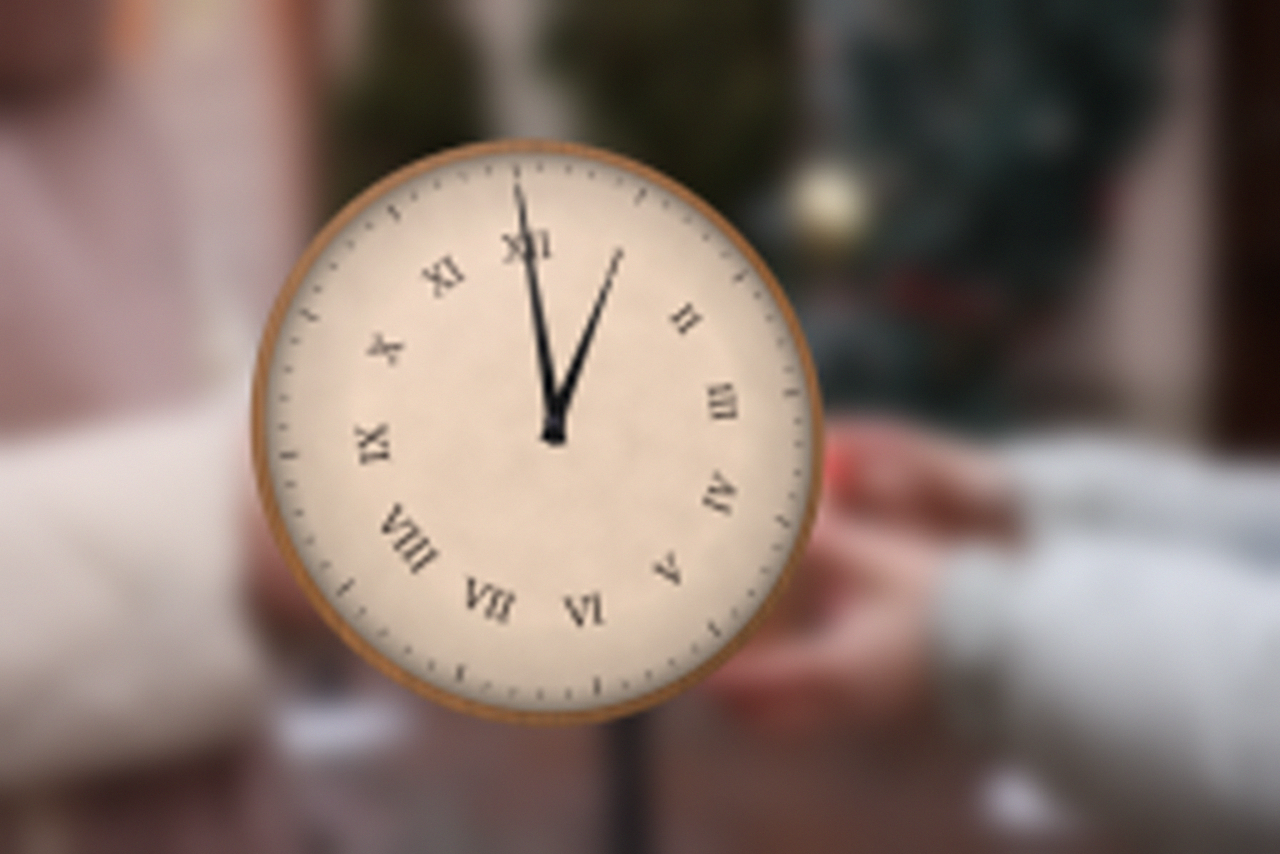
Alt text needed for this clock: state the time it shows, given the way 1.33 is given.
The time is 1.00
